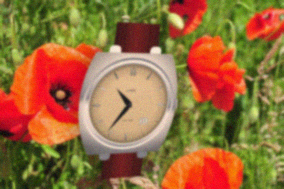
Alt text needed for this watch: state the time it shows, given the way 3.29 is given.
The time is 10.36
